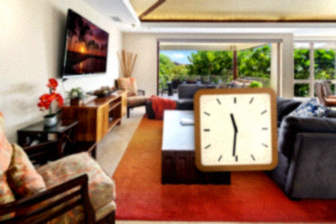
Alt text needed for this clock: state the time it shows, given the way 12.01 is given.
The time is 11.31
